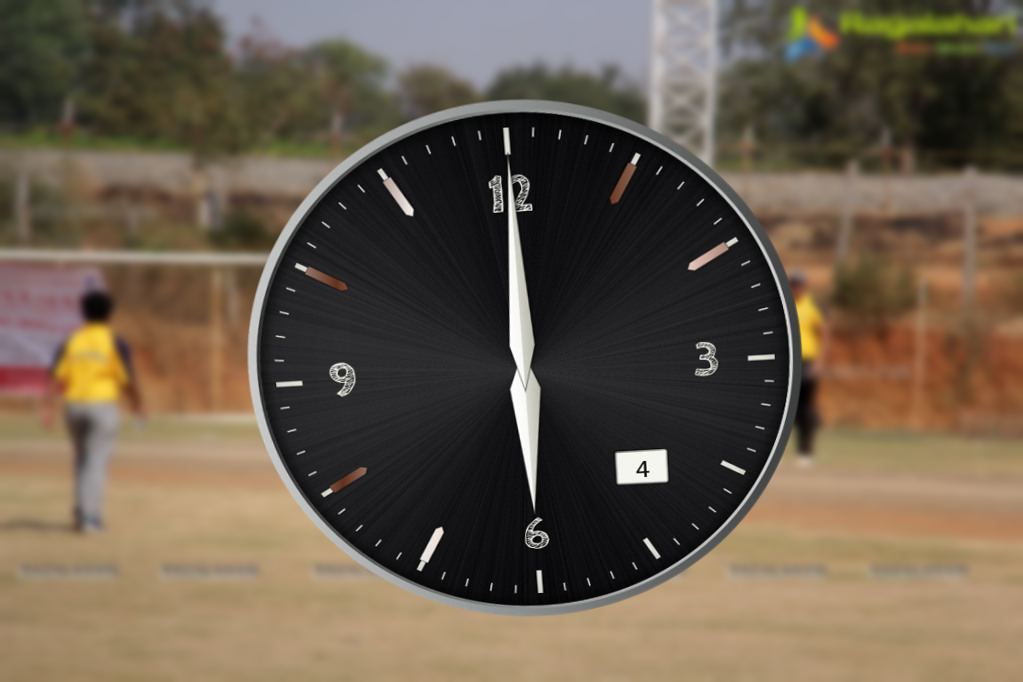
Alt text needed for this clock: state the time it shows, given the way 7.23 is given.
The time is 6.00
